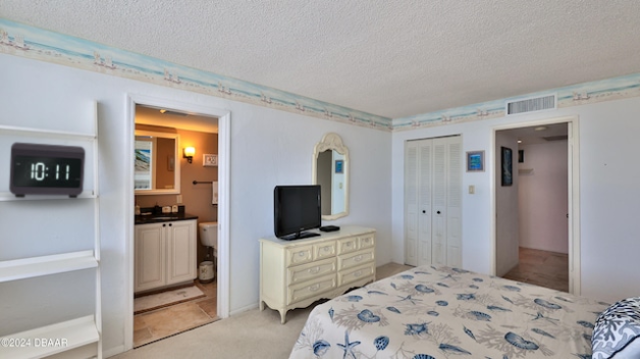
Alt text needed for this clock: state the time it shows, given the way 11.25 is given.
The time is 10.11
